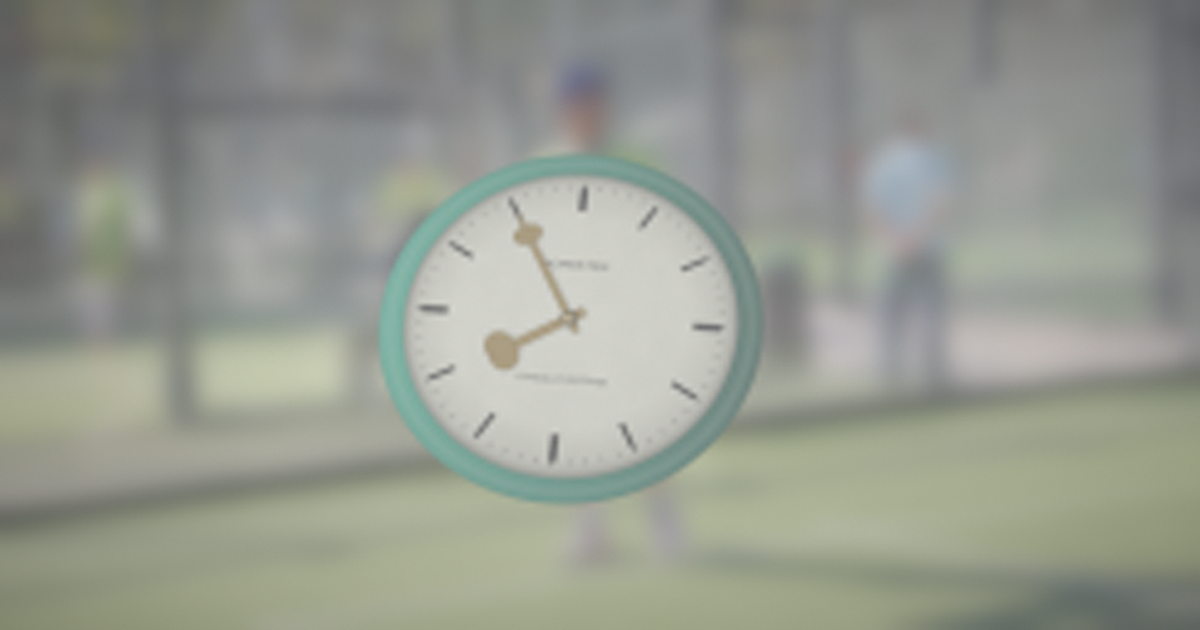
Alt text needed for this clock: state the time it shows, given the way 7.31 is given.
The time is 7.55
